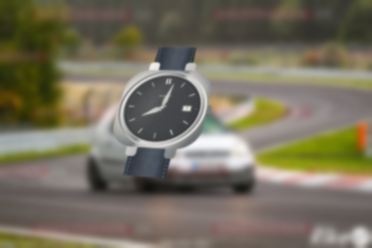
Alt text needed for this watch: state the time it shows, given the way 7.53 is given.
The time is 8.02
